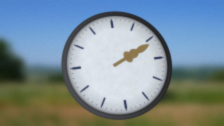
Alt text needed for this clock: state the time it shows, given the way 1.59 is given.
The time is 2.11
